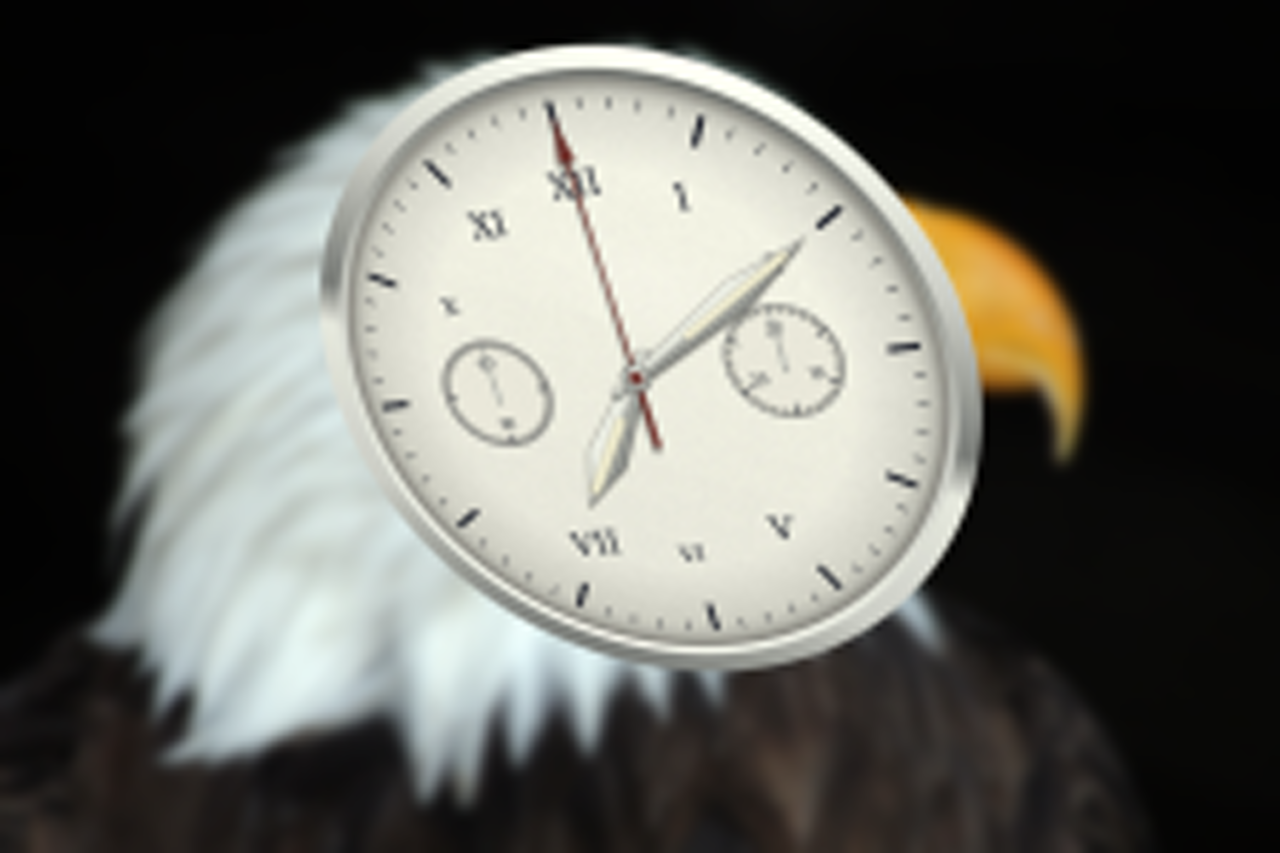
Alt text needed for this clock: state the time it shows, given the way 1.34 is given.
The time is 7.10
